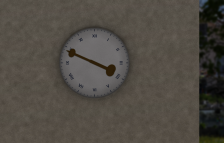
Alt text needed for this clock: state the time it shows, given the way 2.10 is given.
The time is 3.49
